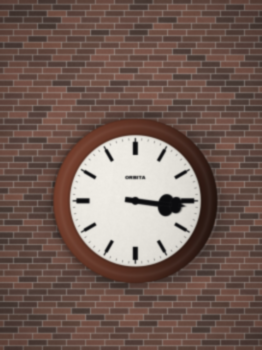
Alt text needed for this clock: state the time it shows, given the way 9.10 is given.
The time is 3.16
